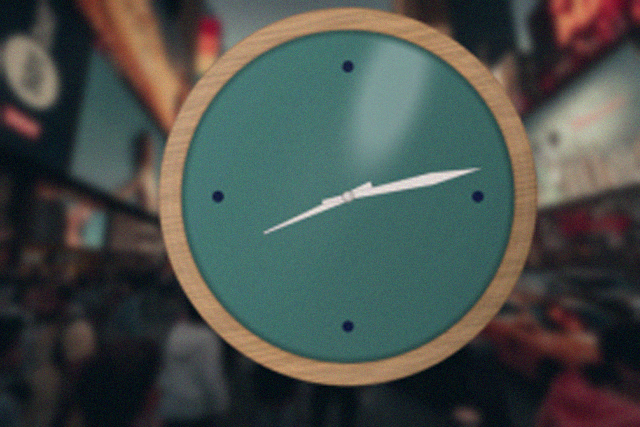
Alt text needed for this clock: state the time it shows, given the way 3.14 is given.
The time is 8.13
